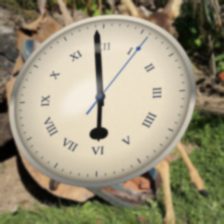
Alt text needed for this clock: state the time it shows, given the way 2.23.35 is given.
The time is 5.59.06
